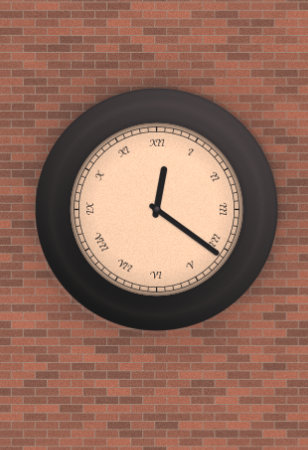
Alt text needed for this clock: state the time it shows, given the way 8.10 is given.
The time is 12.21
